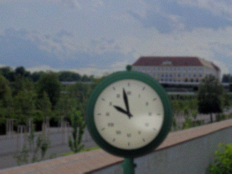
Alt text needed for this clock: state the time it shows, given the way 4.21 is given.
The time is 9.58
